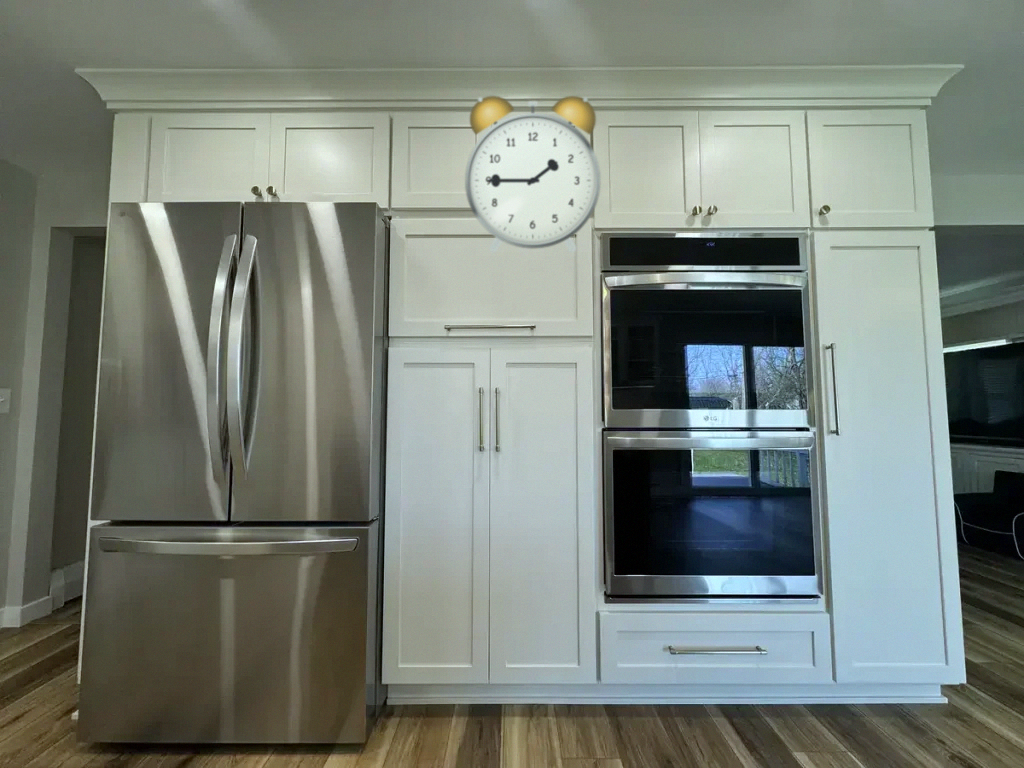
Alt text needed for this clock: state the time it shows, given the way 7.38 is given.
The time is 1.45
